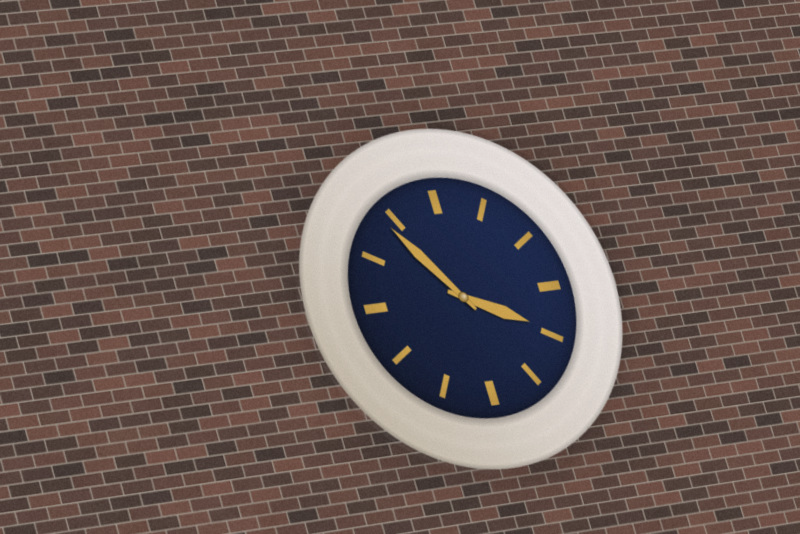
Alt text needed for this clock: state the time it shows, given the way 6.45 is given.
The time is 3.54
